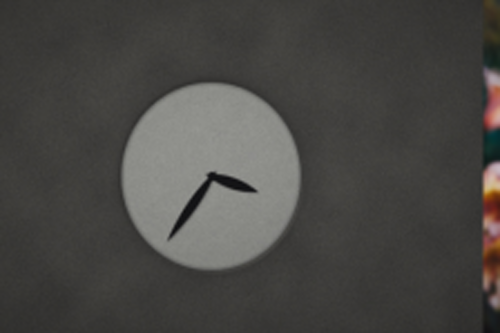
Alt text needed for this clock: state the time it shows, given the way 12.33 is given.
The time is 3.36
